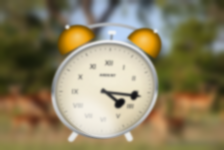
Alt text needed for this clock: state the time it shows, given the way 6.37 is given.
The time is 4.16
